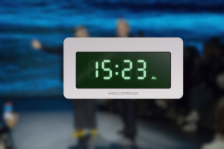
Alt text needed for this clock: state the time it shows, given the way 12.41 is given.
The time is 15.23
